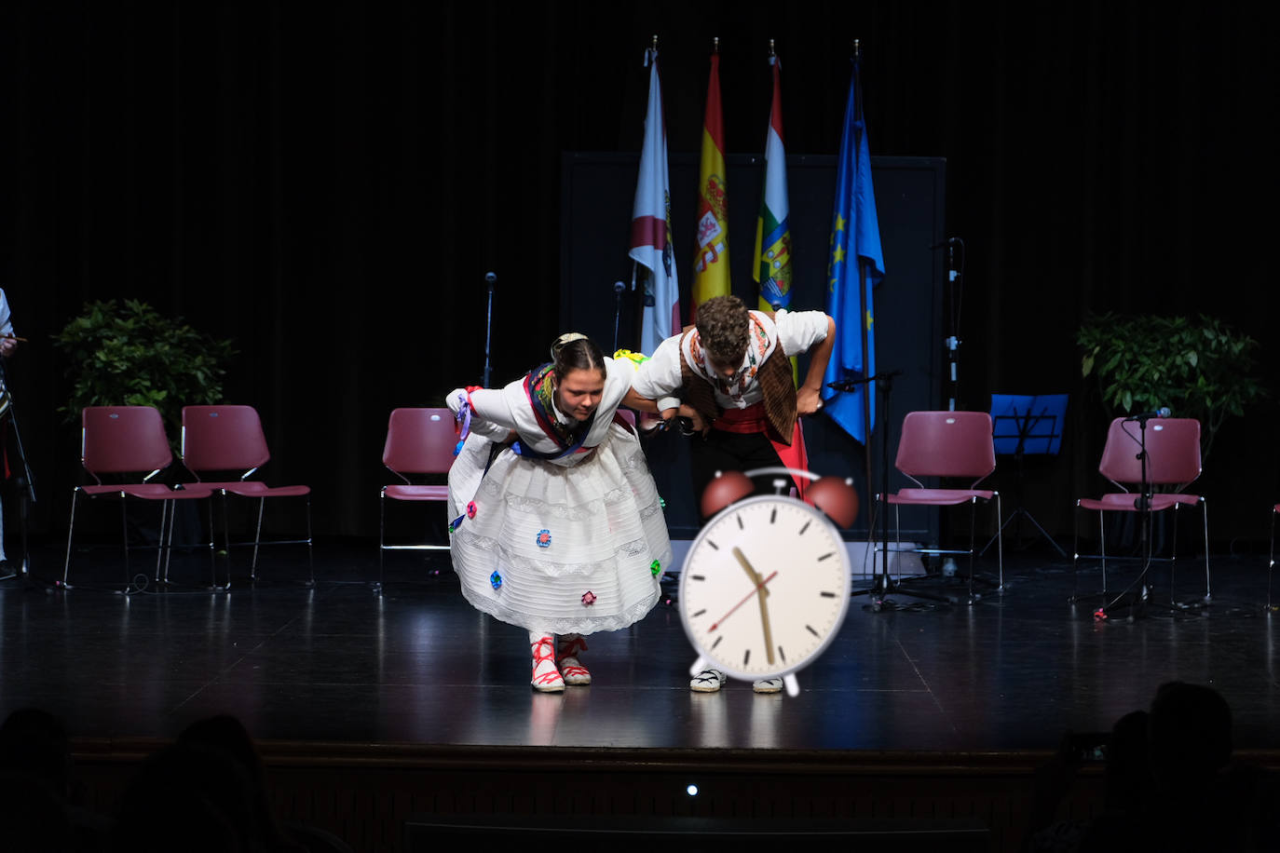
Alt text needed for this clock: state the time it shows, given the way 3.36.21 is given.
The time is 10.26.37
